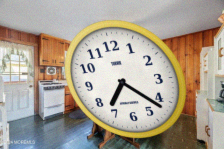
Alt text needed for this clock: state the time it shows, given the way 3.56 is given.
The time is 7.22
